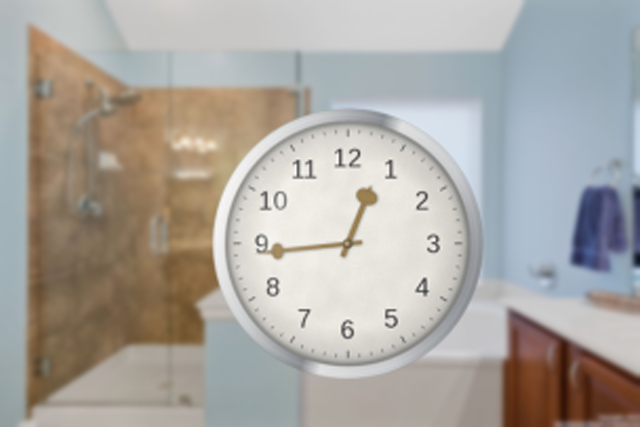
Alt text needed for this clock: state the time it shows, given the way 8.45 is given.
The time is 12.44
